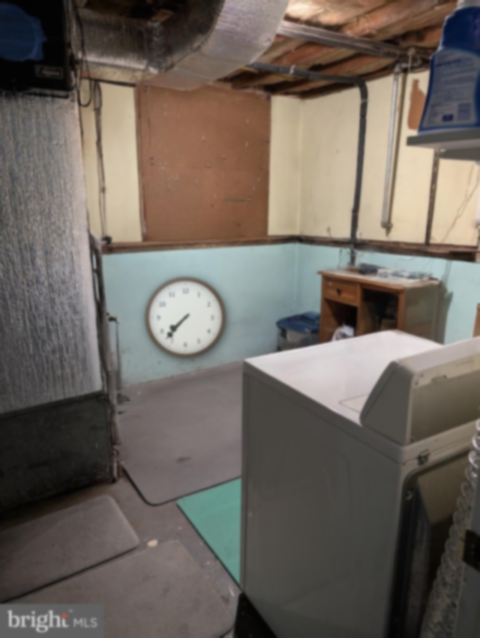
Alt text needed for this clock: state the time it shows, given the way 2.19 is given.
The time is 7.37
